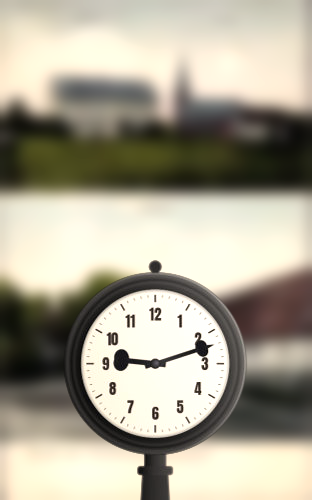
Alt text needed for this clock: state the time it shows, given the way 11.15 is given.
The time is 9.12
